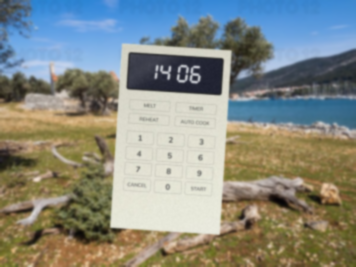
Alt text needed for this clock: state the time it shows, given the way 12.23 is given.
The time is 14.06
